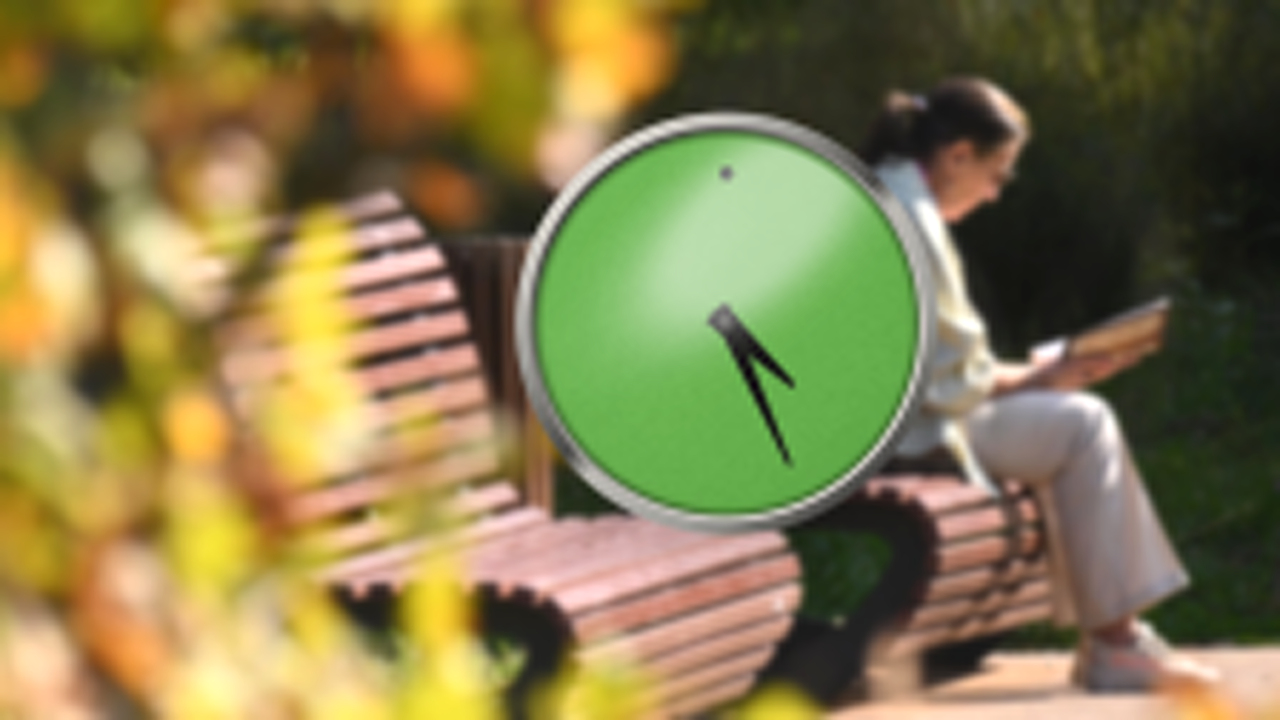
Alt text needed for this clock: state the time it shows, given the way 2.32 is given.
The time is 4.26
